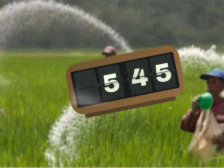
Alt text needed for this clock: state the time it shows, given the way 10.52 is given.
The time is 5.45
